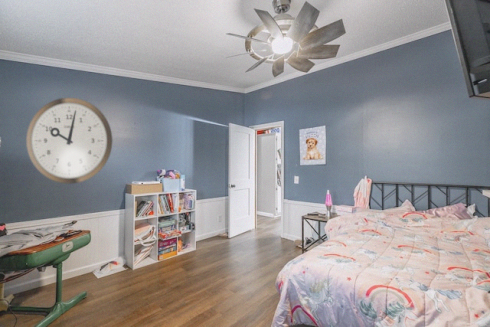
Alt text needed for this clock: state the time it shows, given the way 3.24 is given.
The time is 10.02
